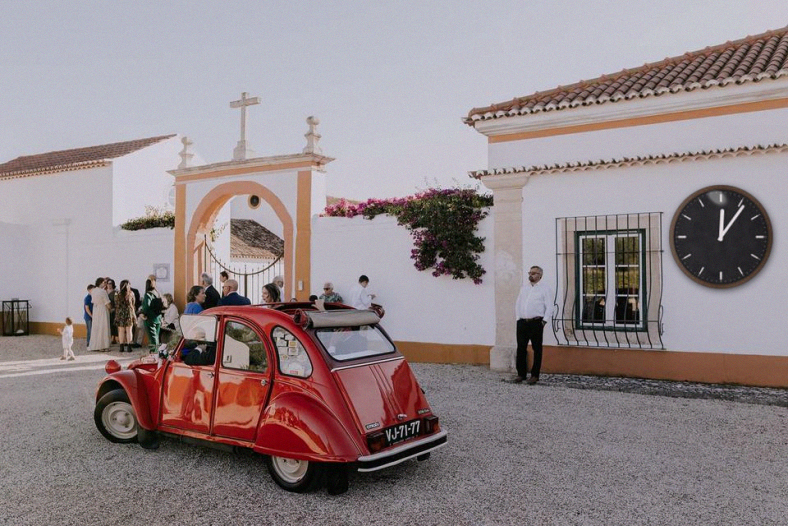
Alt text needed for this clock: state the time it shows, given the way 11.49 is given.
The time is 12.06
